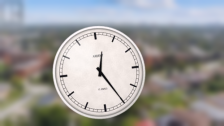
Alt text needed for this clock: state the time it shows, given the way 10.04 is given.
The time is 12.25
